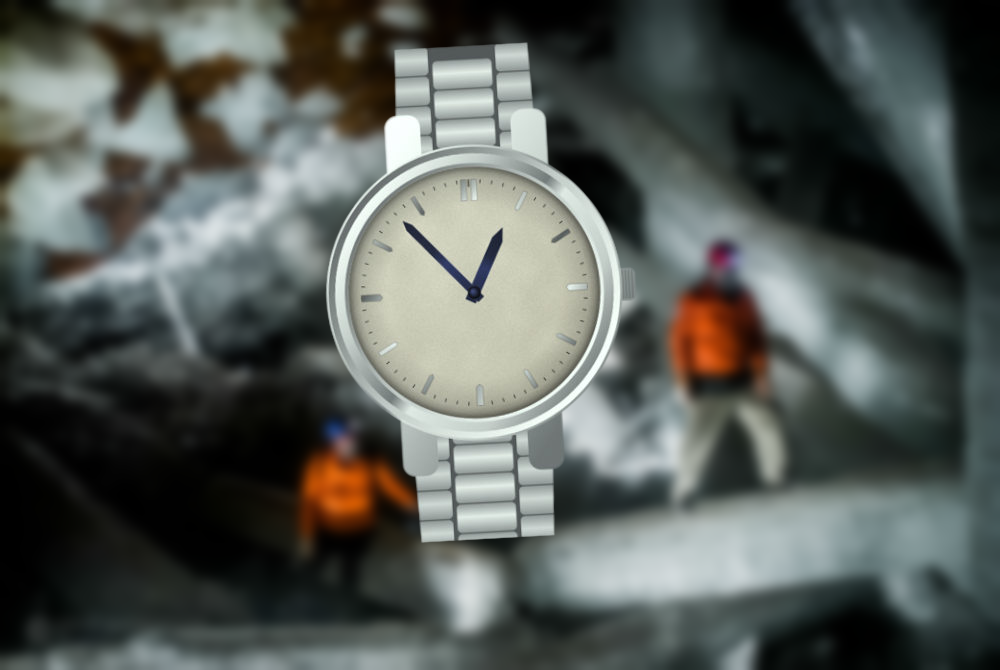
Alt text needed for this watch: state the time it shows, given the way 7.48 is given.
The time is 12.53
